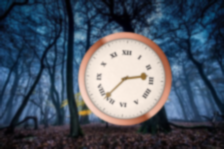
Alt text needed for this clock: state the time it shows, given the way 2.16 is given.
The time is 2.37
